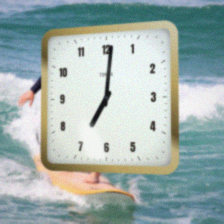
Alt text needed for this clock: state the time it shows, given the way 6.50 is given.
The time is 7.01
